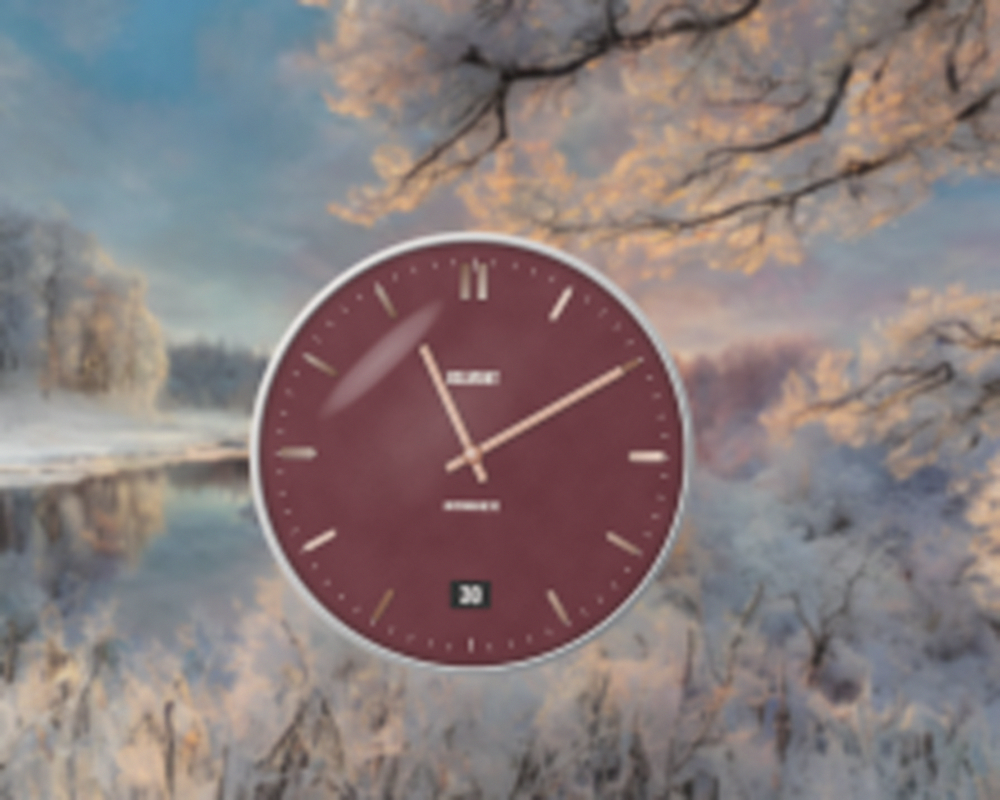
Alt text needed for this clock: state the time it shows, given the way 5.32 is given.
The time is 11.10
